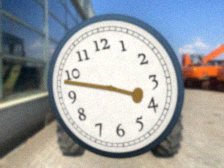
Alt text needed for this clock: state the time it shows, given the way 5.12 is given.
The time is 3.48
